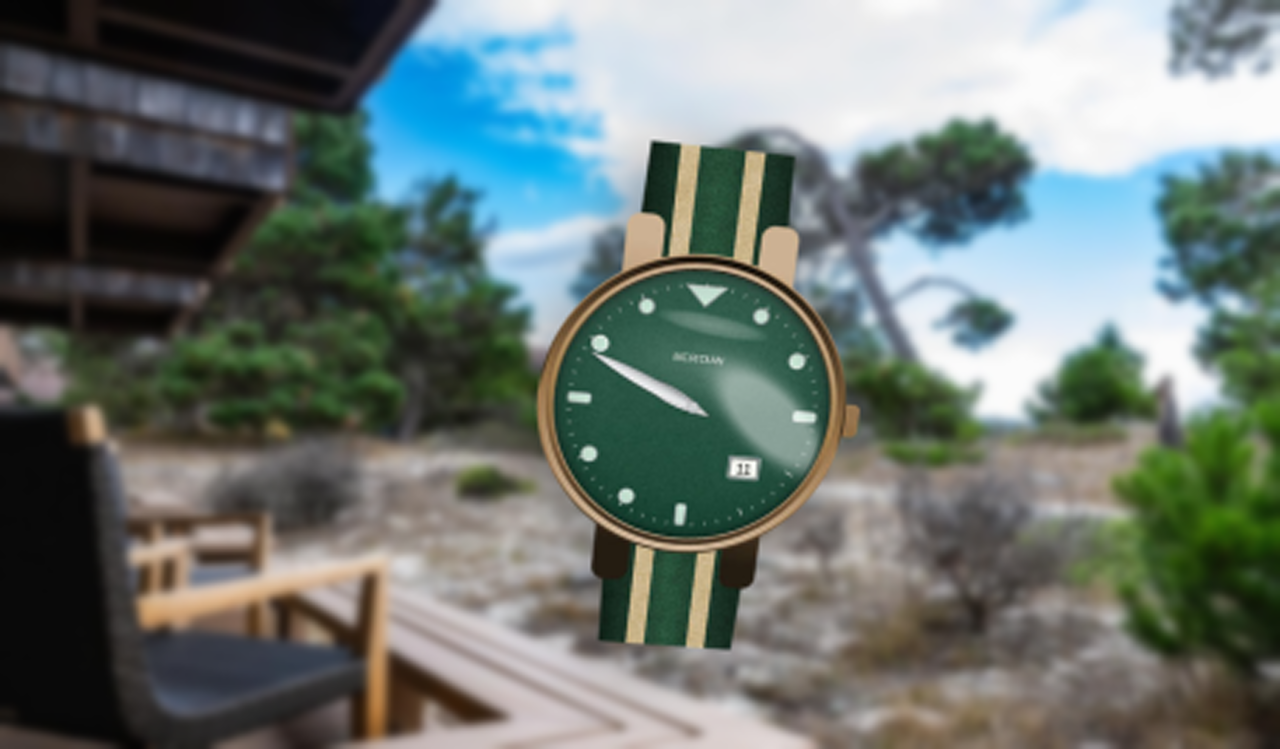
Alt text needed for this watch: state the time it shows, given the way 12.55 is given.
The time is 9.49
